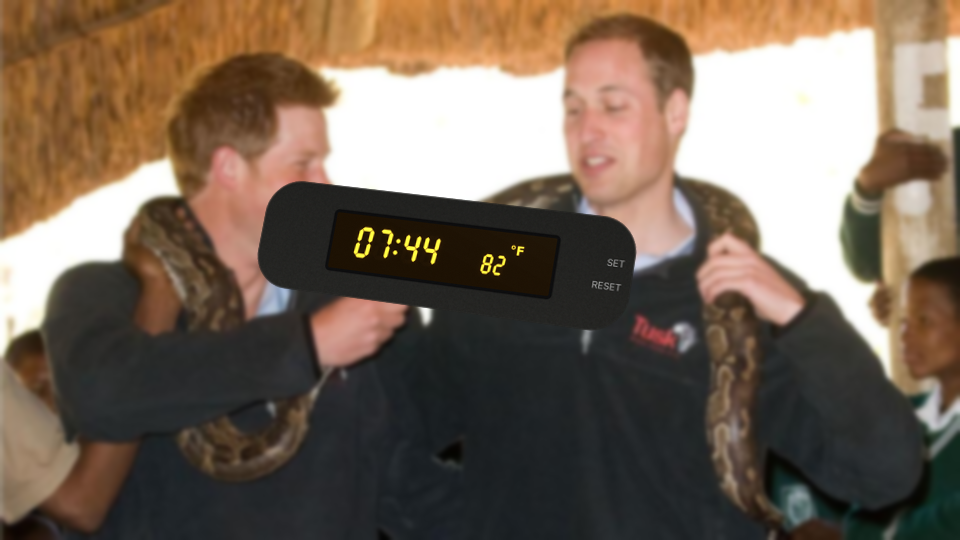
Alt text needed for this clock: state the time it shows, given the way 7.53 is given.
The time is 7.44
